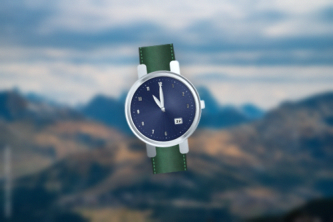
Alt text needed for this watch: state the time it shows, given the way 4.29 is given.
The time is 11.00
